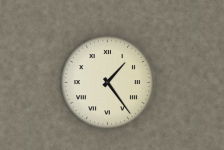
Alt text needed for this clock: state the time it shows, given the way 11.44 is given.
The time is 1.24
